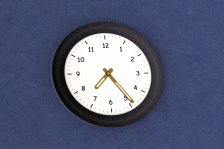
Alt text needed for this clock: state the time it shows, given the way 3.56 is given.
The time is 7.24
